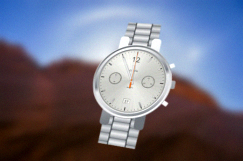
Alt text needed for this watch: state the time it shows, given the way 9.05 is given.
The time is 11.55
